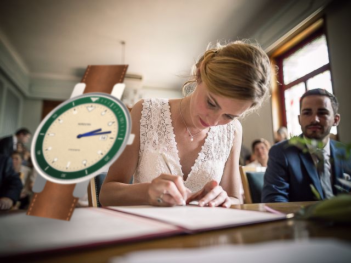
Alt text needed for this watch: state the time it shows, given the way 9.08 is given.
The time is 2.13
